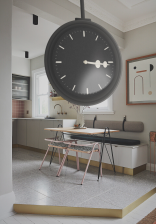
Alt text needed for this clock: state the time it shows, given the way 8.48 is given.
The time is 3.16
